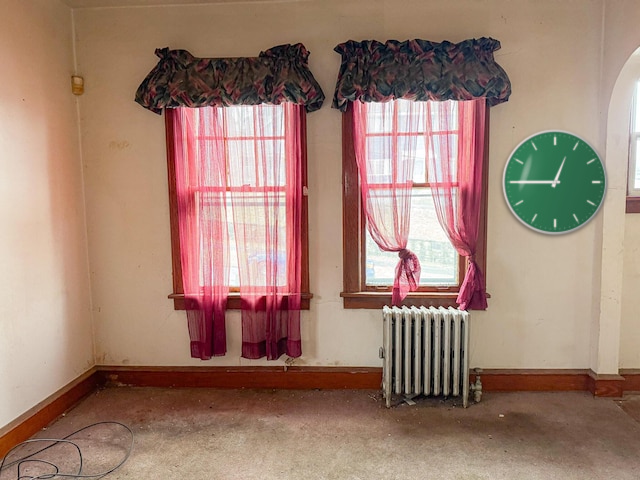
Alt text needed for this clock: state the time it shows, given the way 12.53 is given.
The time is 12.45
